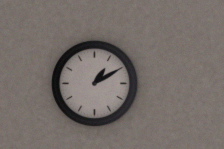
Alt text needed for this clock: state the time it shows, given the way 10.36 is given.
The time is 1.10
